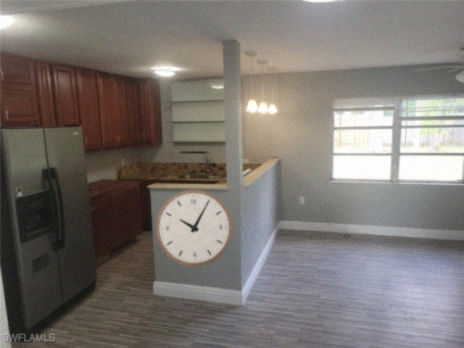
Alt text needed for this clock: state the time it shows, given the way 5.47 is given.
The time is 10.05
